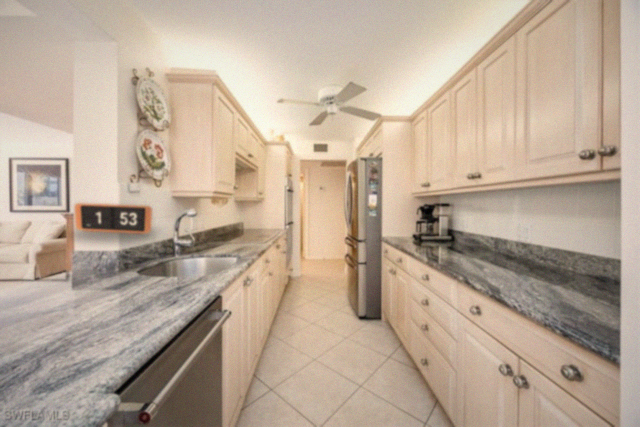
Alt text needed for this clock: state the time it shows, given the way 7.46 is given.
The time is 1.53
